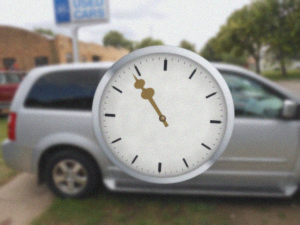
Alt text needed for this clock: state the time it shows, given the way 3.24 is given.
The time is 10.54
